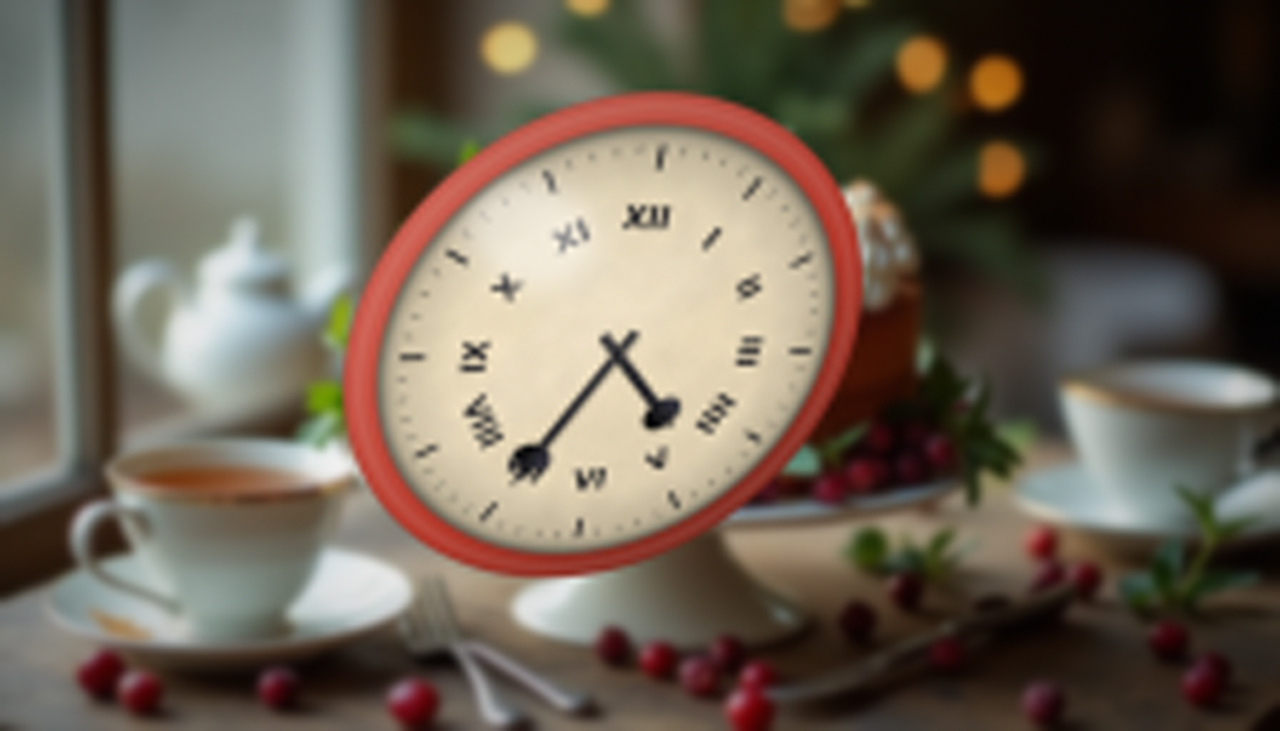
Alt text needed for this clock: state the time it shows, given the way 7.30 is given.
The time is 4.35
